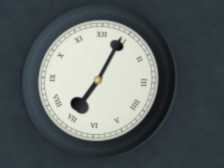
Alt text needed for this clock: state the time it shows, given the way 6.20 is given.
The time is 7.04
